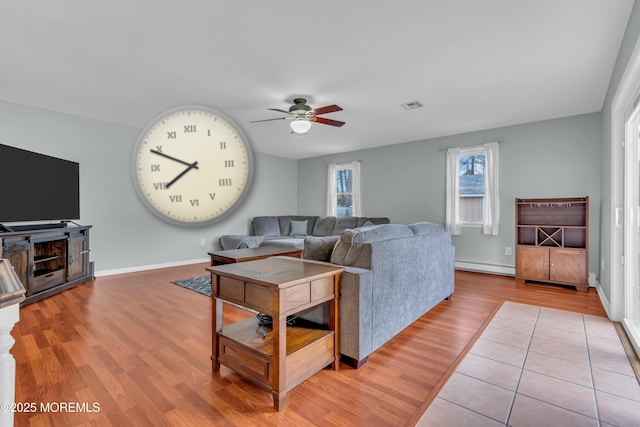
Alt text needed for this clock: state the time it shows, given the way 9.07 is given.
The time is 7.49
